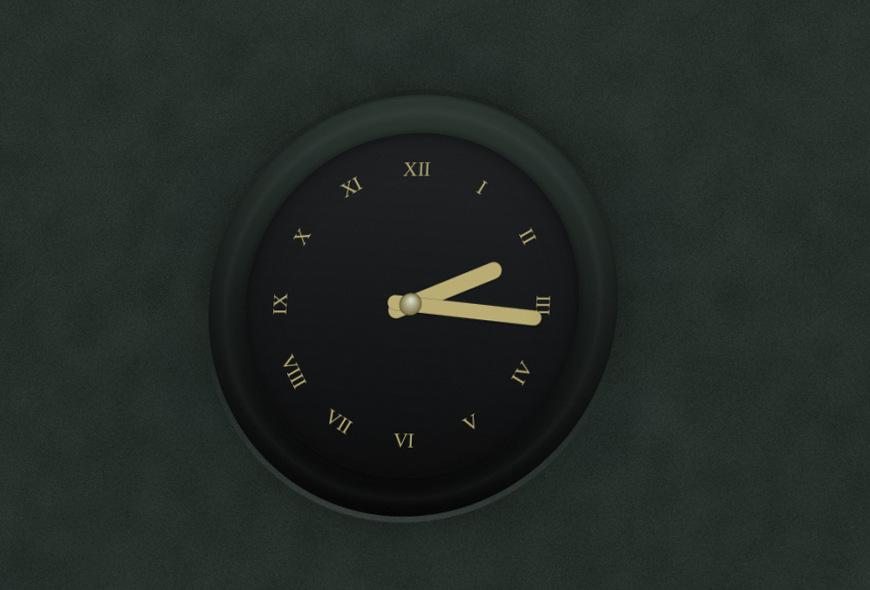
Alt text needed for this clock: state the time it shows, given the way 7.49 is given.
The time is 2.16
